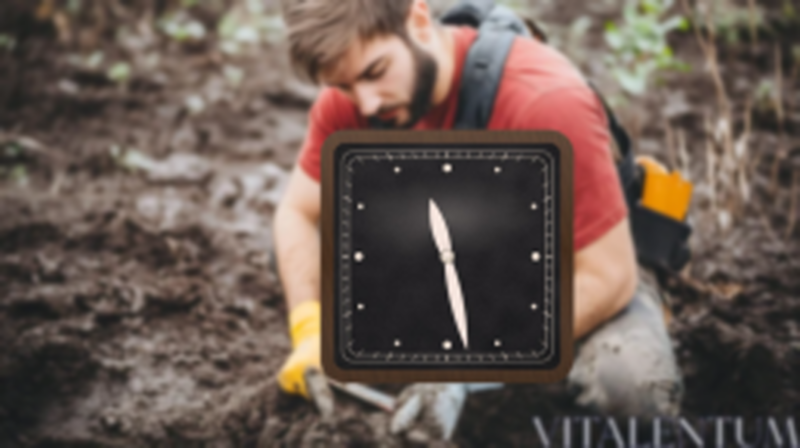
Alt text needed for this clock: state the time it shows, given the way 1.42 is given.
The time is 11.28
